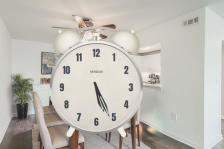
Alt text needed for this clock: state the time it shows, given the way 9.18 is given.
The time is 5.26
